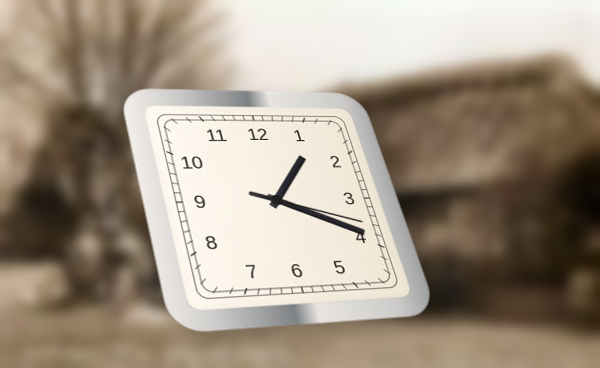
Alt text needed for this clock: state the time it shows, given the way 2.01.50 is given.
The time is 1.19.18
